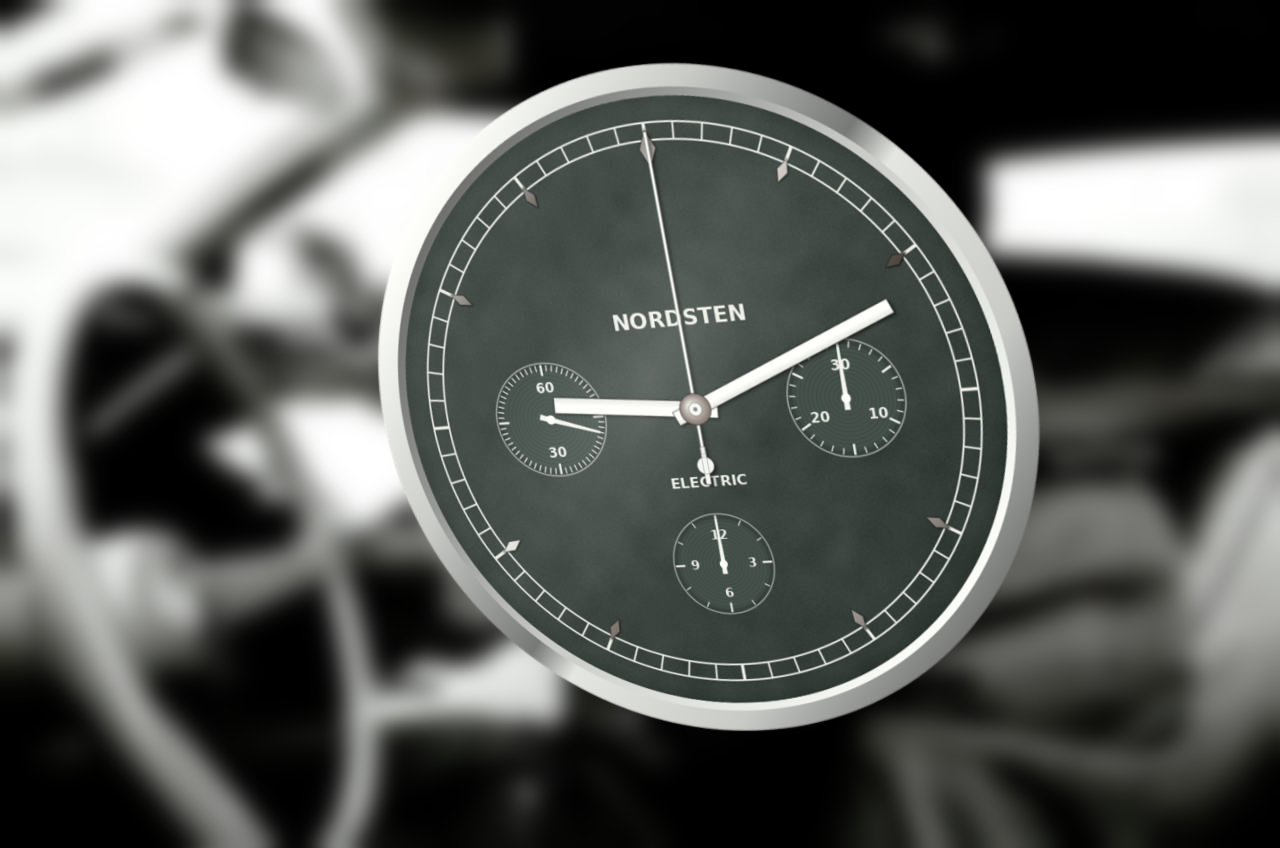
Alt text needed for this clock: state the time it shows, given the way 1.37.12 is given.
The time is 9.11.18
